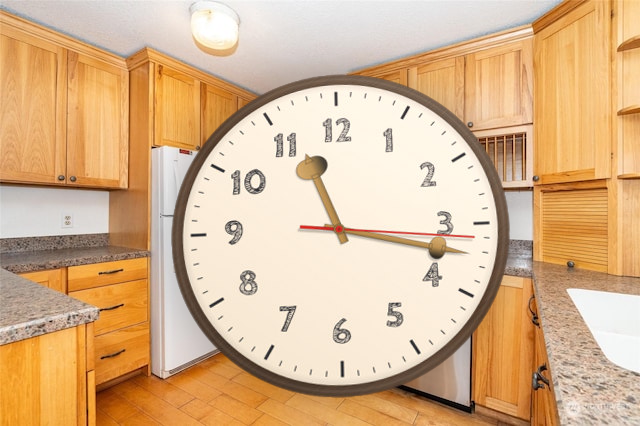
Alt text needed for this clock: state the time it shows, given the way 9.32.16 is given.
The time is 11.17.16
